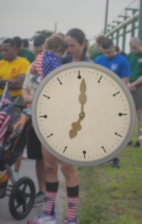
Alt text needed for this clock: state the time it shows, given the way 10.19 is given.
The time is 7.01
